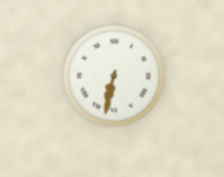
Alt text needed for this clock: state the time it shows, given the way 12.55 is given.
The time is 6.32
